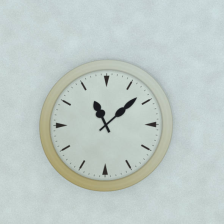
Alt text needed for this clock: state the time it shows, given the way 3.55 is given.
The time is 11.08
